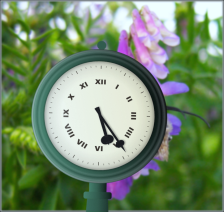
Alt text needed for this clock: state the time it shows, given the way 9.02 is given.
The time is 5.24
